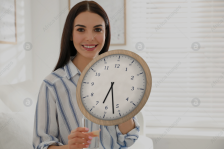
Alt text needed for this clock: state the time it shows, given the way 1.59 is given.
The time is 6.27
